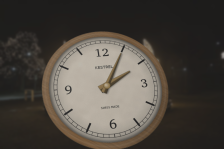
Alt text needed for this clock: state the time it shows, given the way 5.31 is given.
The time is 2.05
